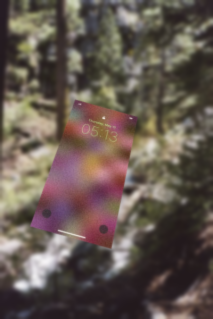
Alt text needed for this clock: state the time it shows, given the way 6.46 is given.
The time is 5.13
